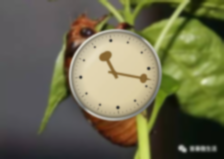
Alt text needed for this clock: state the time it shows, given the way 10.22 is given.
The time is 11.18
